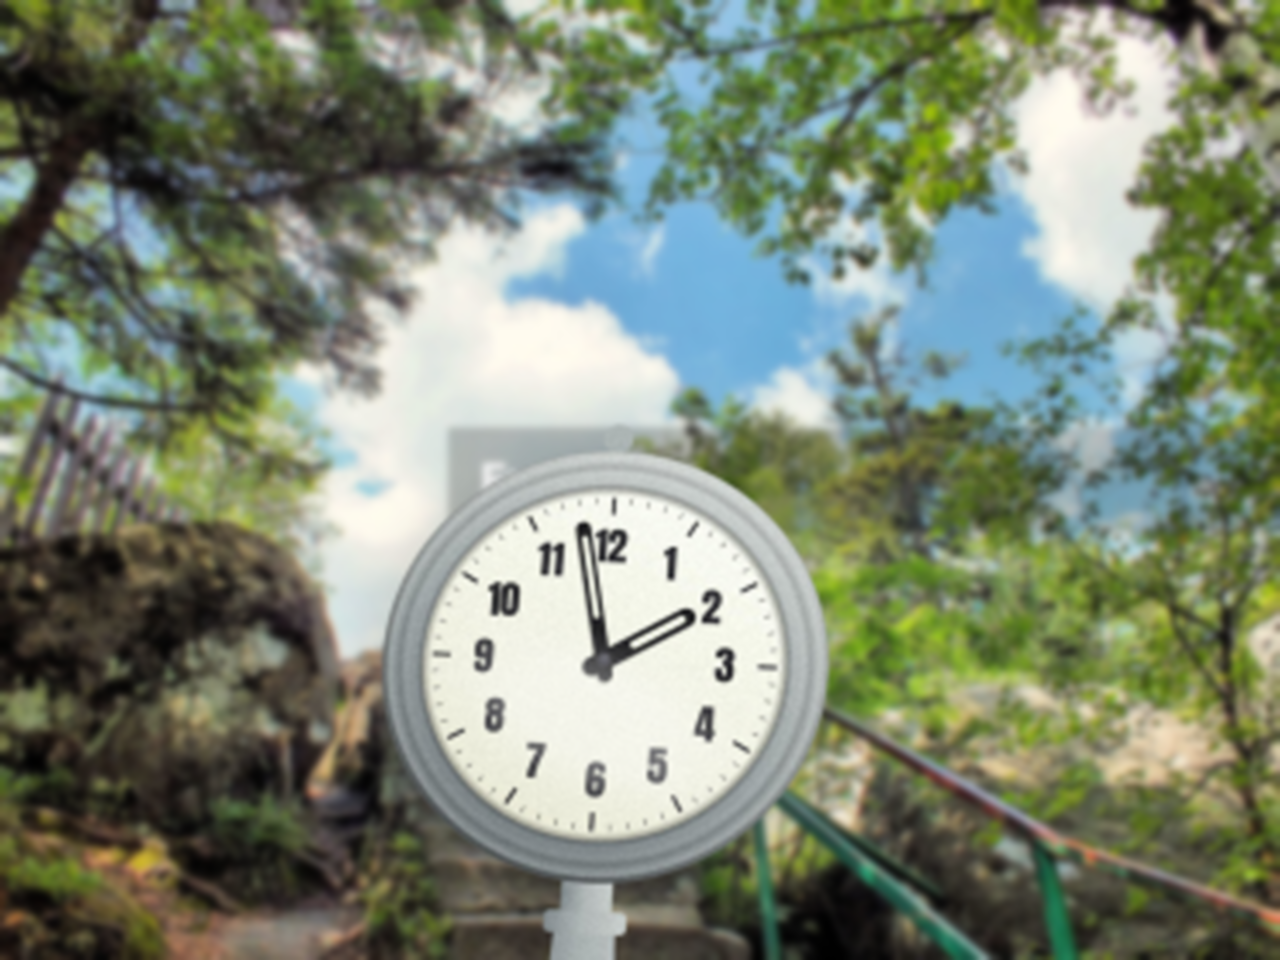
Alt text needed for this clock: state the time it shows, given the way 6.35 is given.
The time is 1.58
